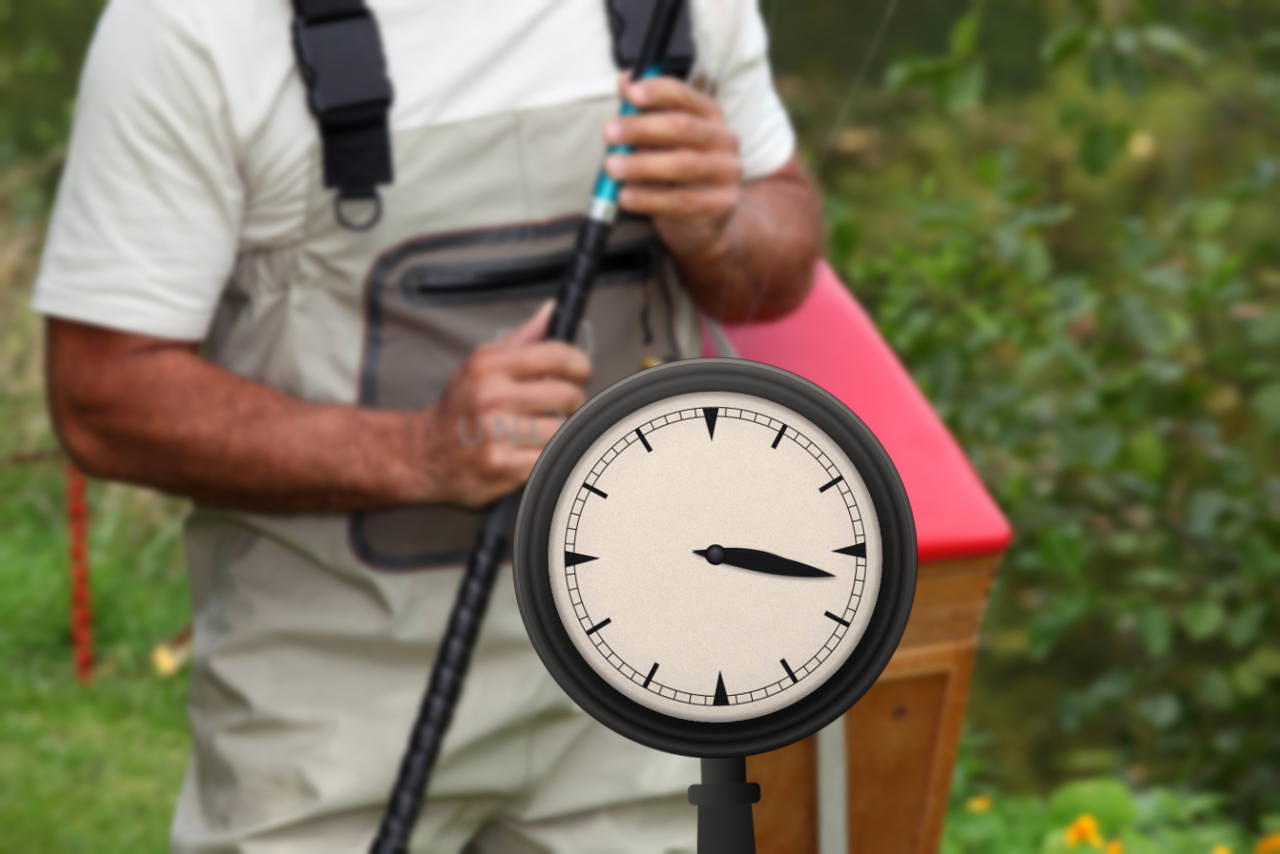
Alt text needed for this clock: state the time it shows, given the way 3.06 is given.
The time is 3.17
